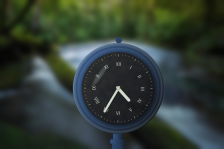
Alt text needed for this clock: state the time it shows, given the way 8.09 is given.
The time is 4.35
